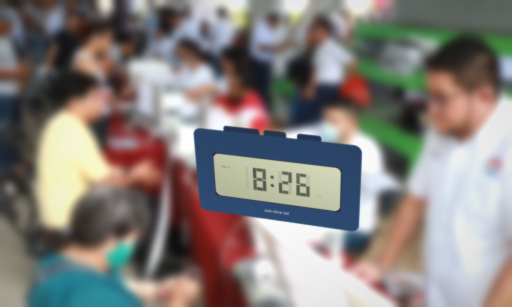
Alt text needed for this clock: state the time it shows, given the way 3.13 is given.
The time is 8.26
